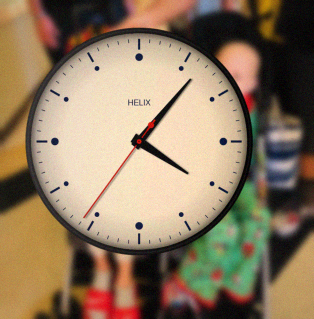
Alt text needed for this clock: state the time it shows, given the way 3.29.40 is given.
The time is 4.06.36
